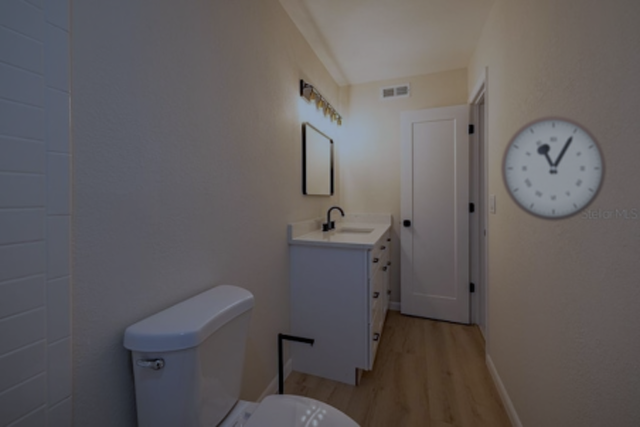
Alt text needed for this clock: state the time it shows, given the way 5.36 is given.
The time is 11.05
